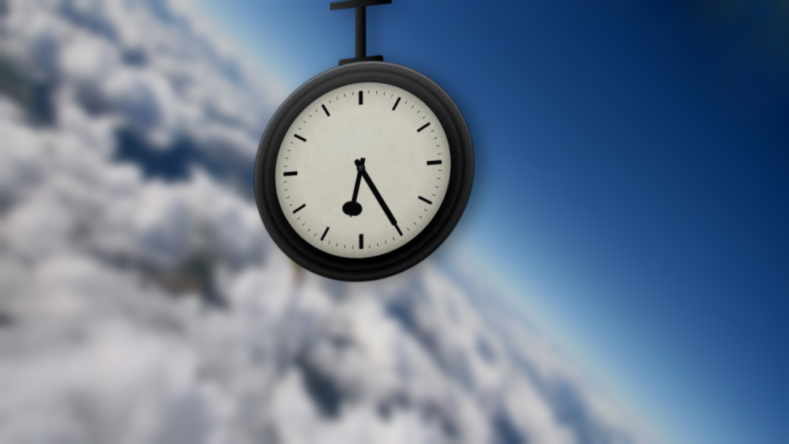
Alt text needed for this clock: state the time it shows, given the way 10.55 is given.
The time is 6.25
